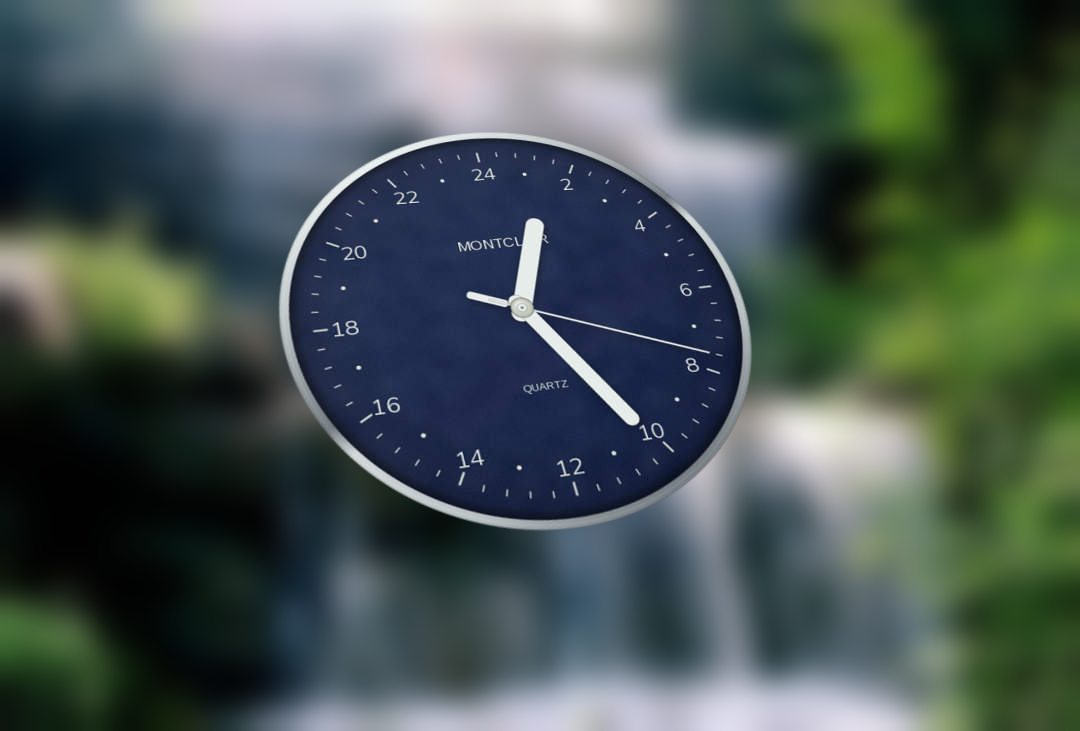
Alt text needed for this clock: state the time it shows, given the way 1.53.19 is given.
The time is 1.25.19
